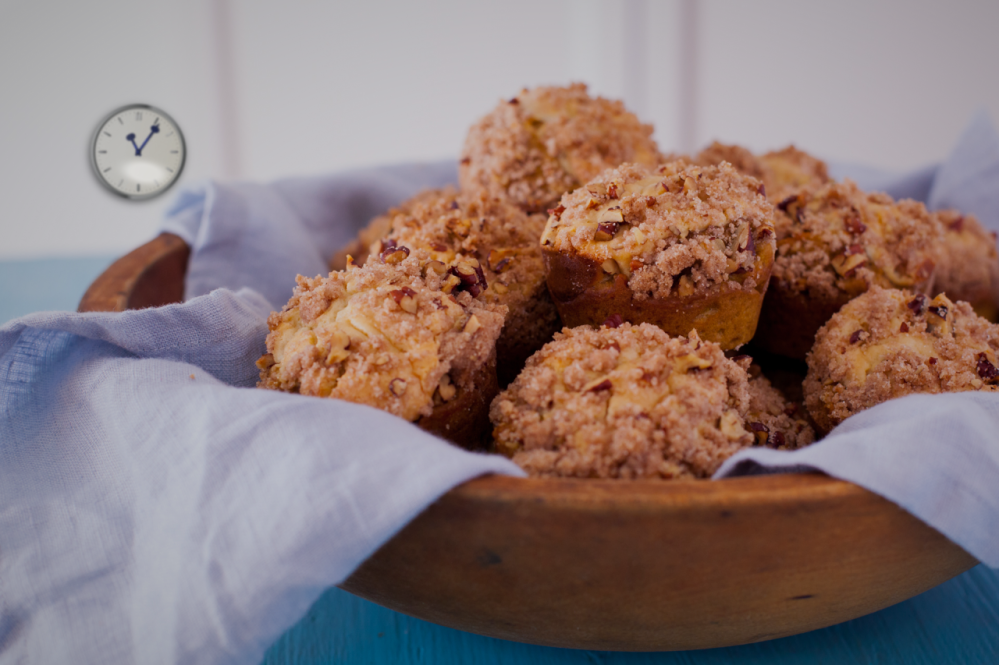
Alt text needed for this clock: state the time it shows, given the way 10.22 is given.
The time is 11.06
